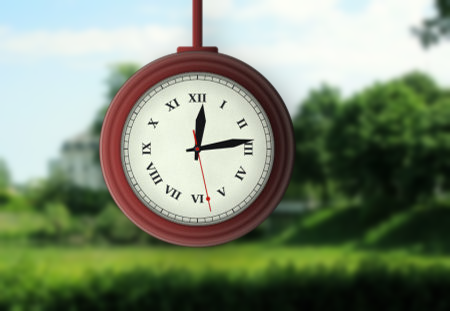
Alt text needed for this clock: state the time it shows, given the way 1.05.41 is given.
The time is 12.13.28
